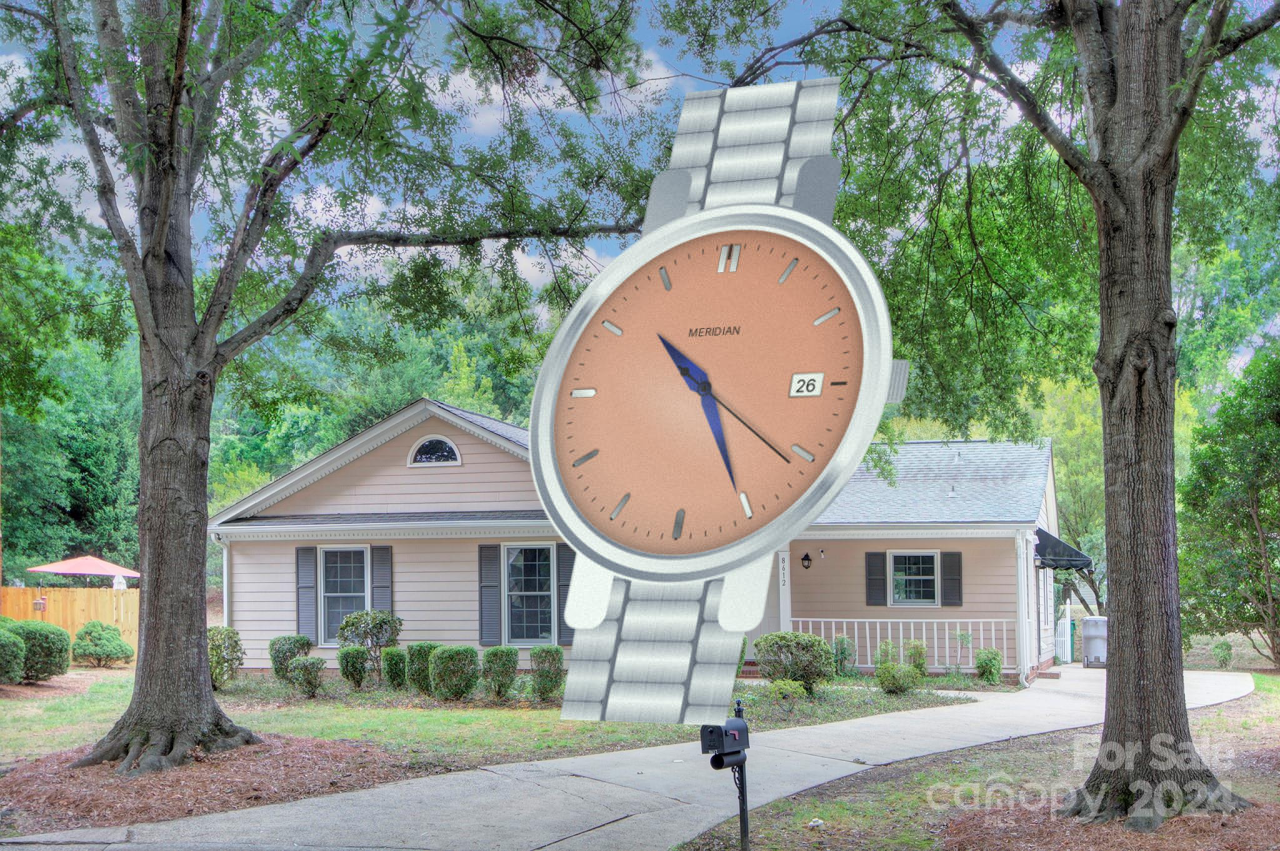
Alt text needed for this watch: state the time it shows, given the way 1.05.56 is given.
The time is 10.25.21
